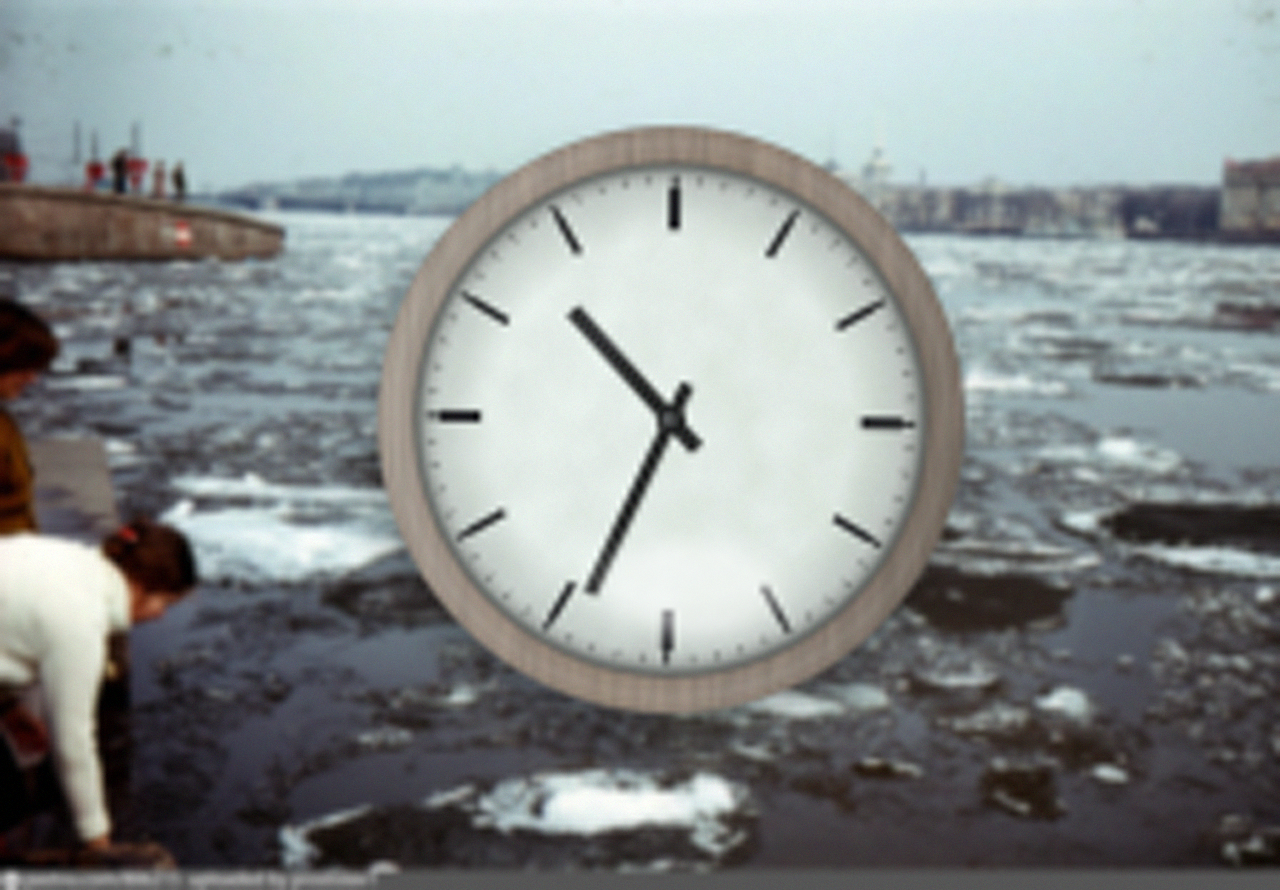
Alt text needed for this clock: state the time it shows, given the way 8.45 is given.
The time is 10.34
